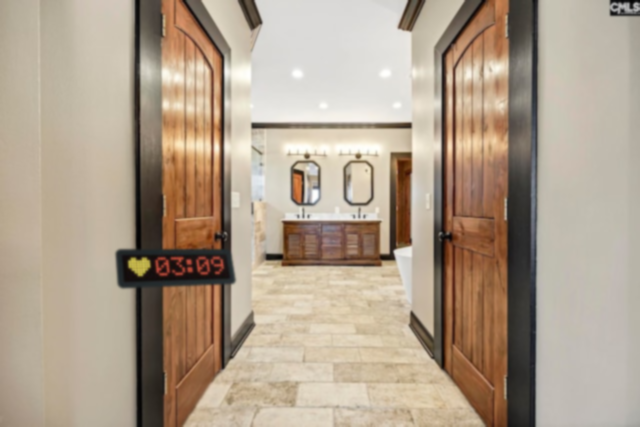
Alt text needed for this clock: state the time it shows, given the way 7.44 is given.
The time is 3.09
